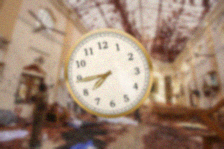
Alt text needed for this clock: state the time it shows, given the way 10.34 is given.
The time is 7.44
